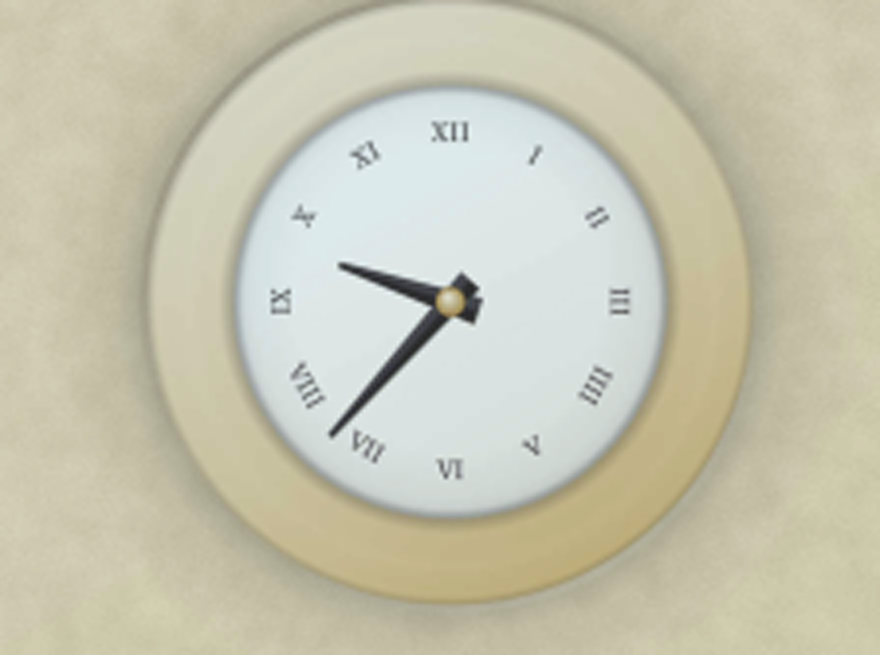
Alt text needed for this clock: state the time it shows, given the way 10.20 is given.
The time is 9.37
